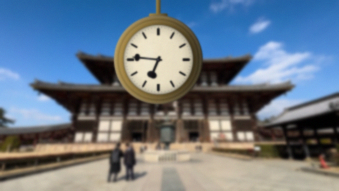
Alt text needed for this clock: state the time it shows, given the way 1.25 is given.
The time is 6.46
